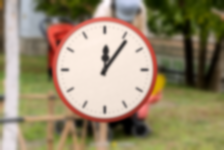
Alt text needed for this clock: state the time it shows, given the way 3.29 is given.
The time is 12.06
